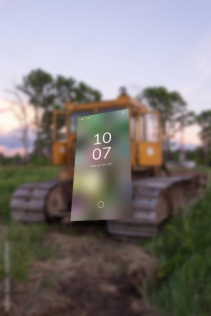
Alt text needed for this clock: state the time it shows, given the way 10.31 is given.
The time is 10.07
